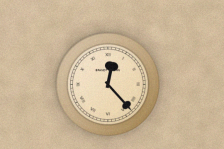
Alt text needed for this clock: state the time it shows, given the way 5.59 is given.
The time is 12.23
